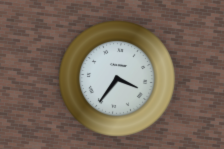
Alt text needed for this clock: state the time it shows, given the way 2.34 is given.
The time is 3.35
